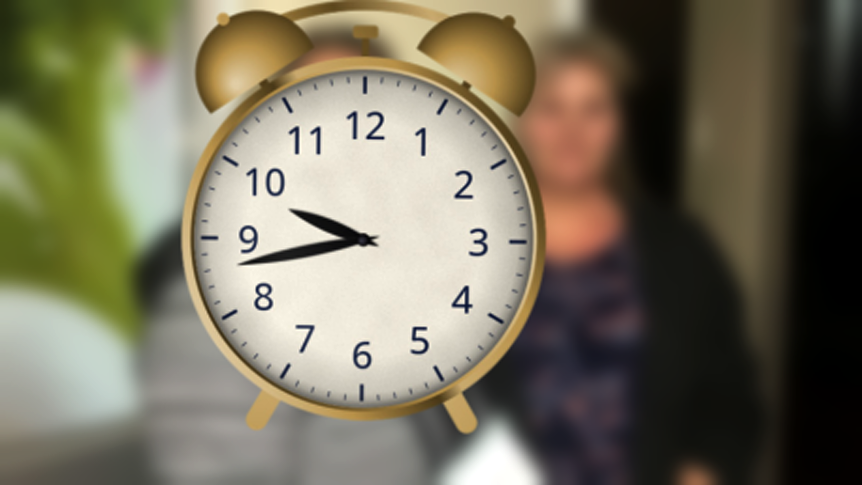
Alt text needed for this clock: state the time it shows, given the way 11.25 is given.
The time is 9.43
